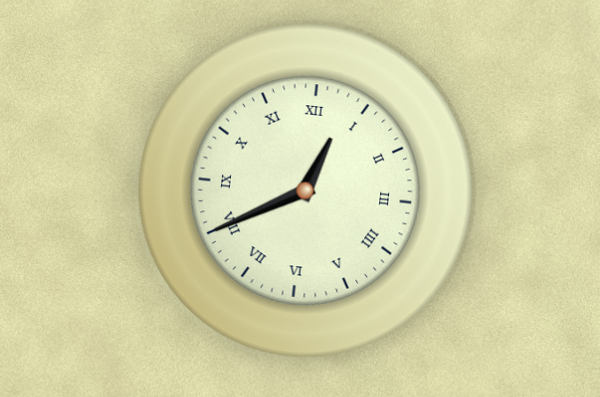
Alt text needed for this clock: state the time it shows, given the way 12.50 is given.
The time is 12.40
